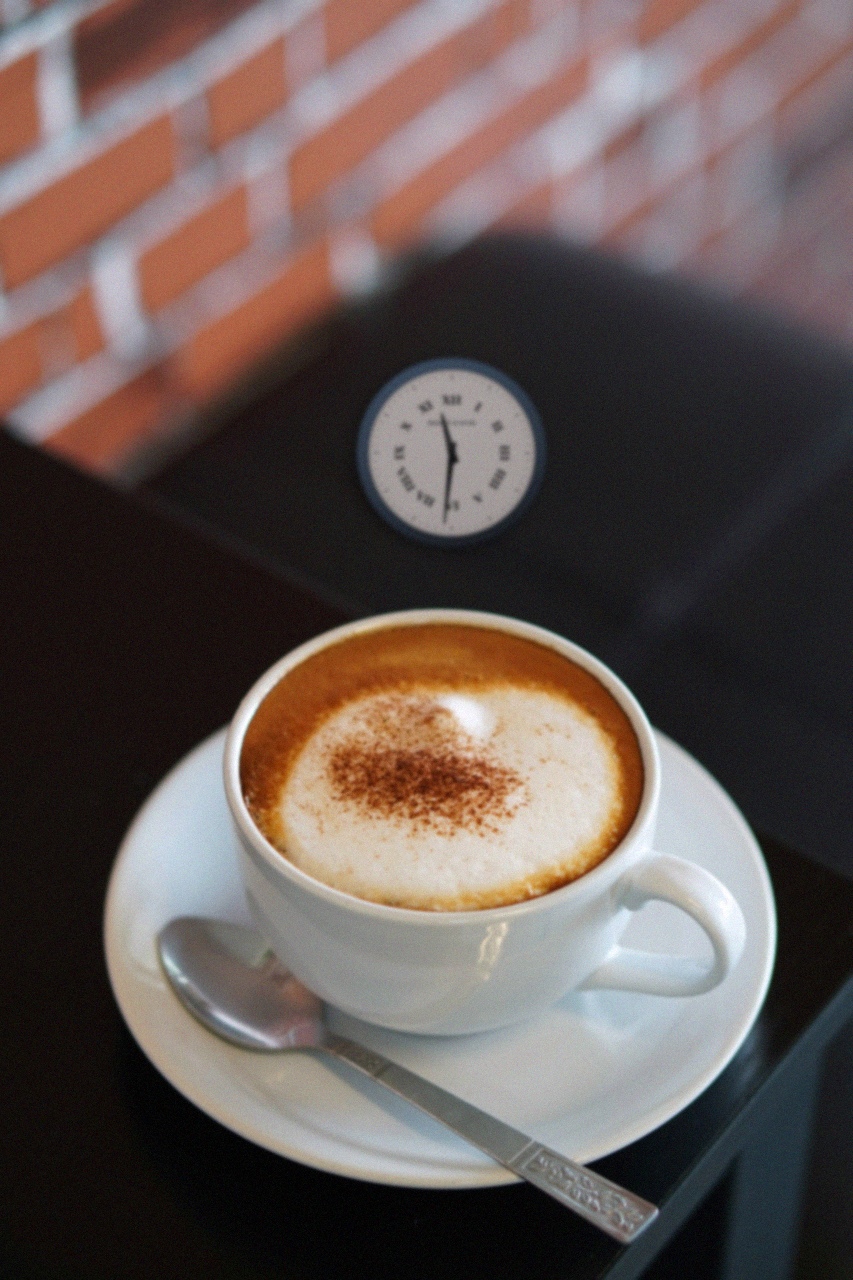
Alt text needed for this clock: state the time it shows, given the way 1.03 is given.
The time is 11.31
